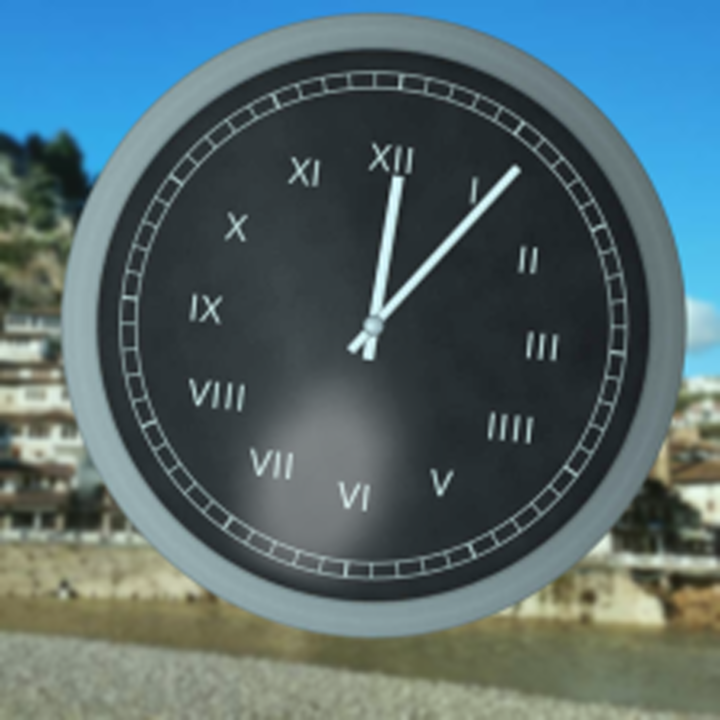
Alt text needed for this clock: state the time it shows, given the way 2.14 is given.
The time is 12.06
